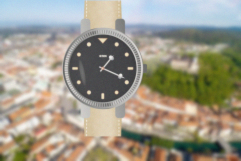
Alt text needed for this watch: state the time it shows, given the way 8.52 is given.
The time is 1.19
